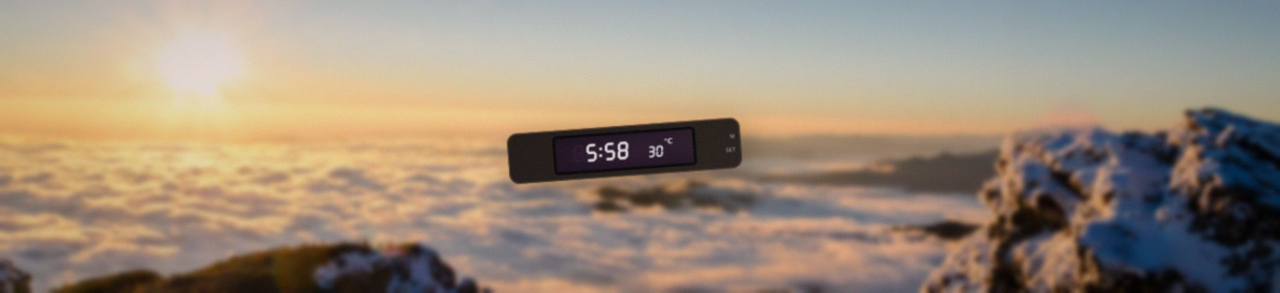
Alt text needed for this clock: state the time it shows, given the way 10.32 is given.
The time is 5.58
